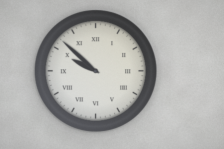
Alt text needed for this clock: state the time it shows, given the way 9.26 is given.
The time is 9.52
